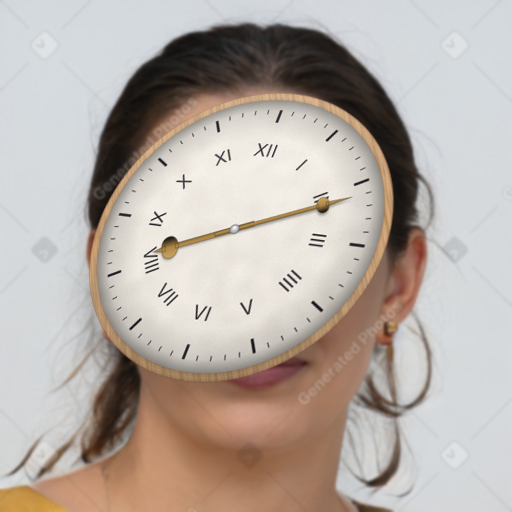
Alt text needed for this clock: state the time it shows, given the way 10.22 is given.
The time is 8.11
